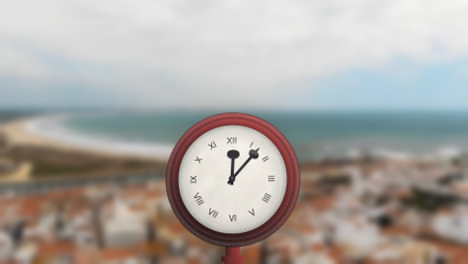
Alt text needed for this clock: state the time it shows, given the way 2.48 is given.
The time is 12.07
